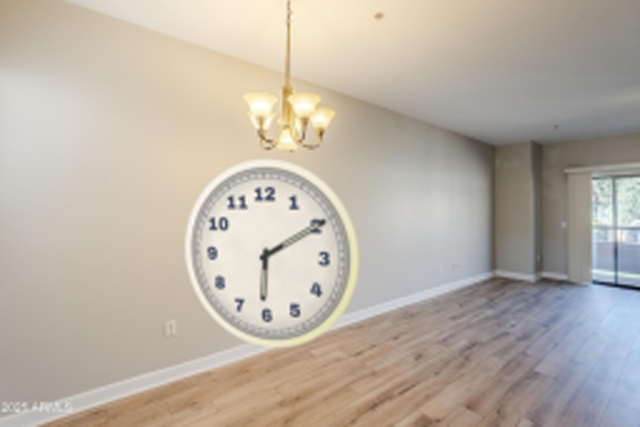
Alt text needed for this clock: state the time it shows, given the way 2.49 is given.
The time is 6.10
